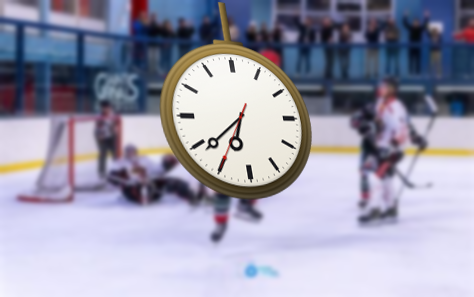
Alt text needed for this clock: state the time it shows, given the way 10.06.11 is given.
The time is 6.38.35
